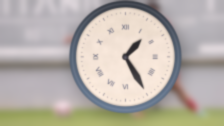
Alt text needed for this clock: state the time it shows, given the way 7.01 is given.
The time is 1.25
